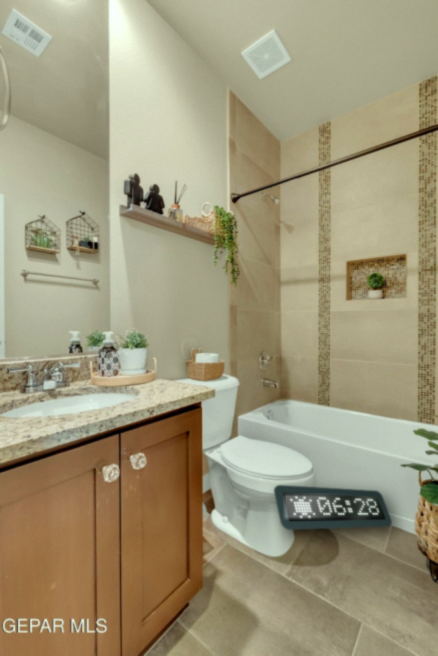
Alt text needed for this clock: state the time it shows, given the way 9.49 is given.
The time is 6.28
